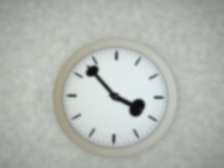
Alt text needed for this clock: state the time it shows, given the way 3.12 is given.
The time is 3.53
